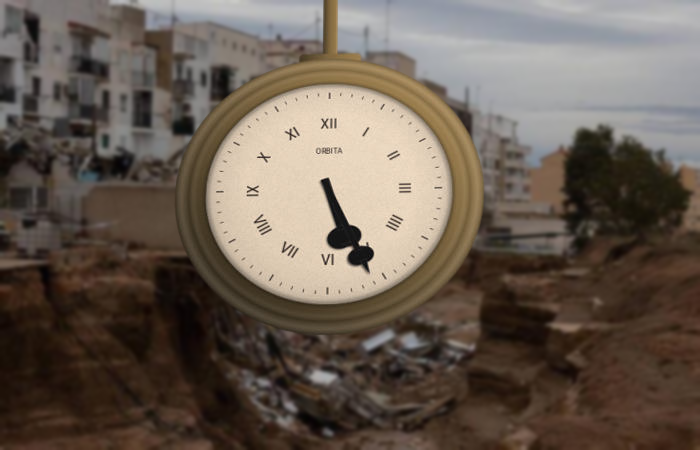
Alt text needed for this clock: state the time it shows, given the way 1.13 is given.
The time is 5.26
